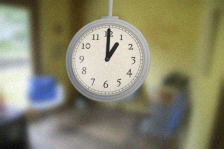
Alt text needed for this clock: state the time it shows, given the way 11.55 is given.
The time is 1.00
